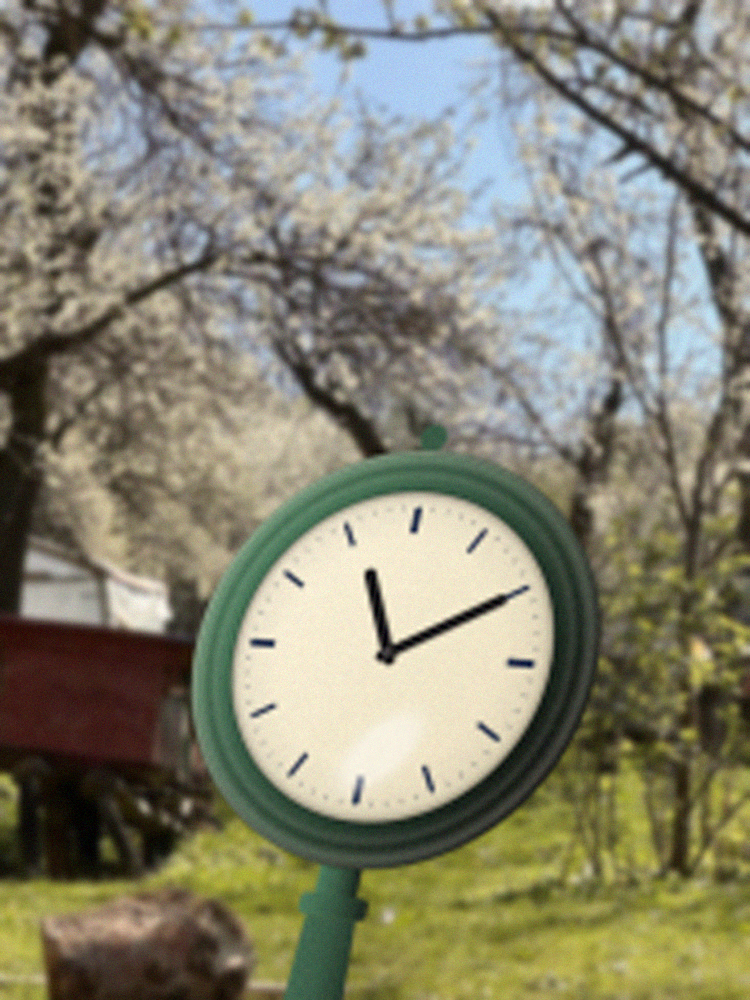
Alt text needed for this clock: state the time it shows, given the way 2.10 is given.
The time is 11.10
